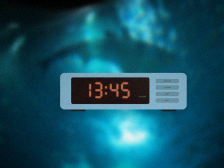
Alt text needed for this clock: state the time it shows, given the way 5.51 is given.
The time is 13.45
